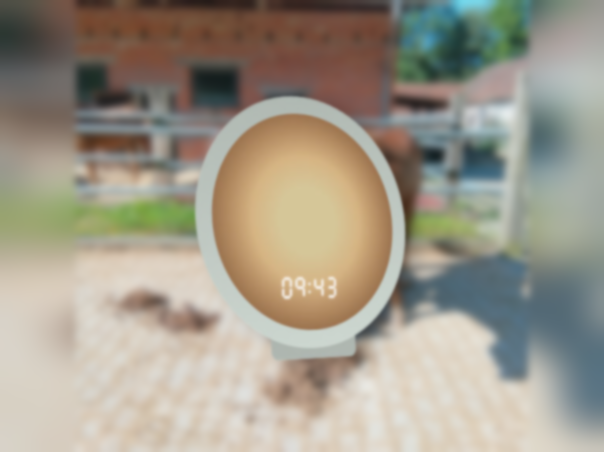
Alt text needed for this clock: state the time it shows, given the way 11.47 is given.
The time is 9.43
